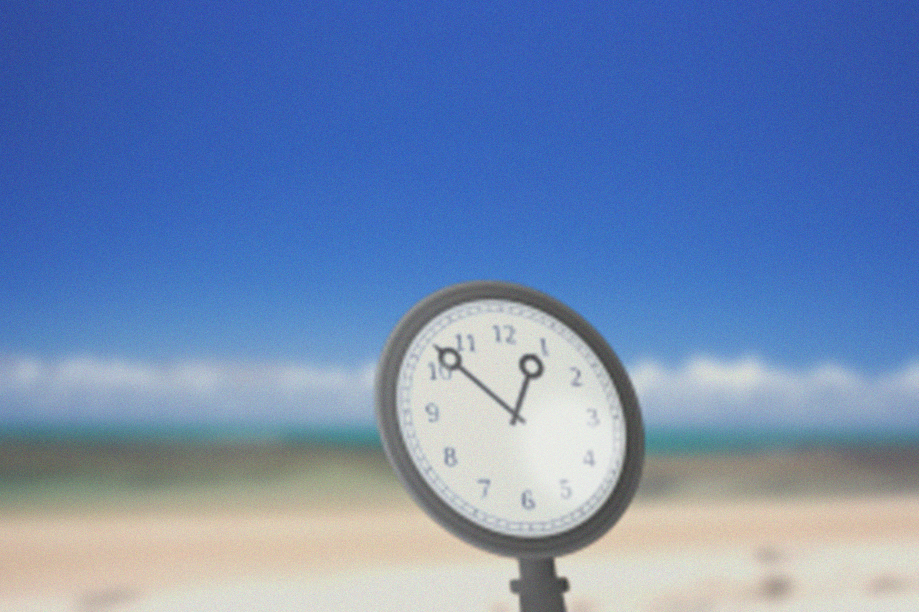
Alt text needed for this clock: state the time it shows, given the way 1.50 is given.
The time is 12.52
